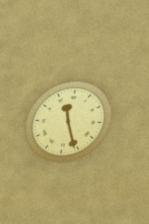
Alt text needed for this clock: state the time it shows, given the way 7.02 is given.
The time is 11.26
